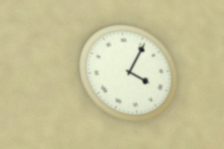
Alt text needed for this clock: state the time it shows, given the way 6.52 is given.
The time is 4.06
